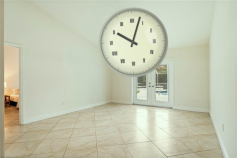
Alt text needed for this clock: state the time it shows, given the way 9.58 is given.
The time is 10.03
